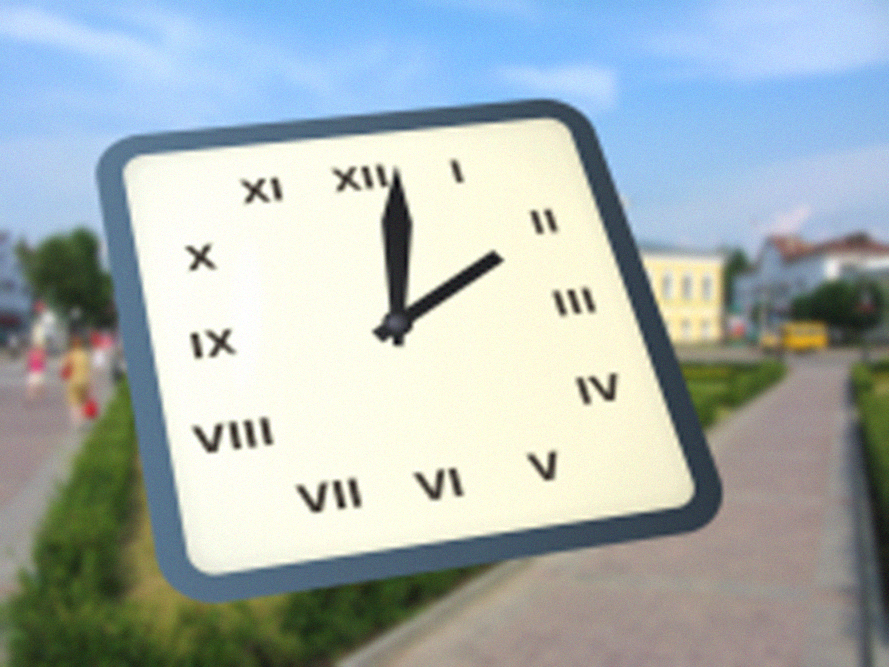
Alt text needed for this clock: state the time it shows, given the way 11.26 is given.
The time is 2.02
